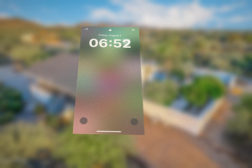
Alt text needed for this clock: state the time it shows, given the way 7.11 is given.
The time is 6.52
